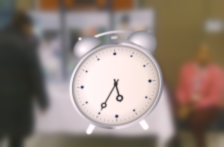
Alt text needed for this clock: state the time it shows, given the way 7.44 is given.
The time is 5.35
